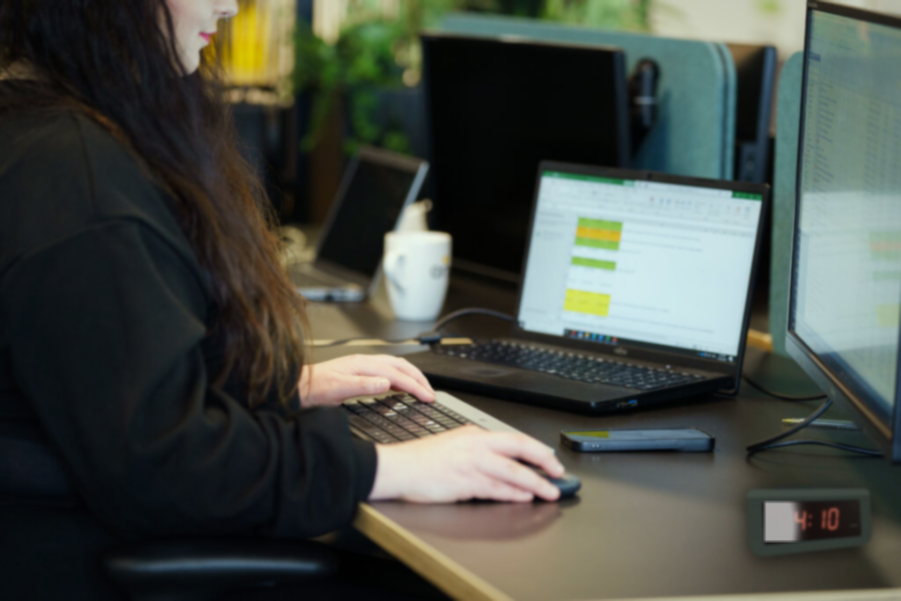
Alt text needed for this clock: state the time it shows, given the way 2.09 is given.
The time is 4.10
